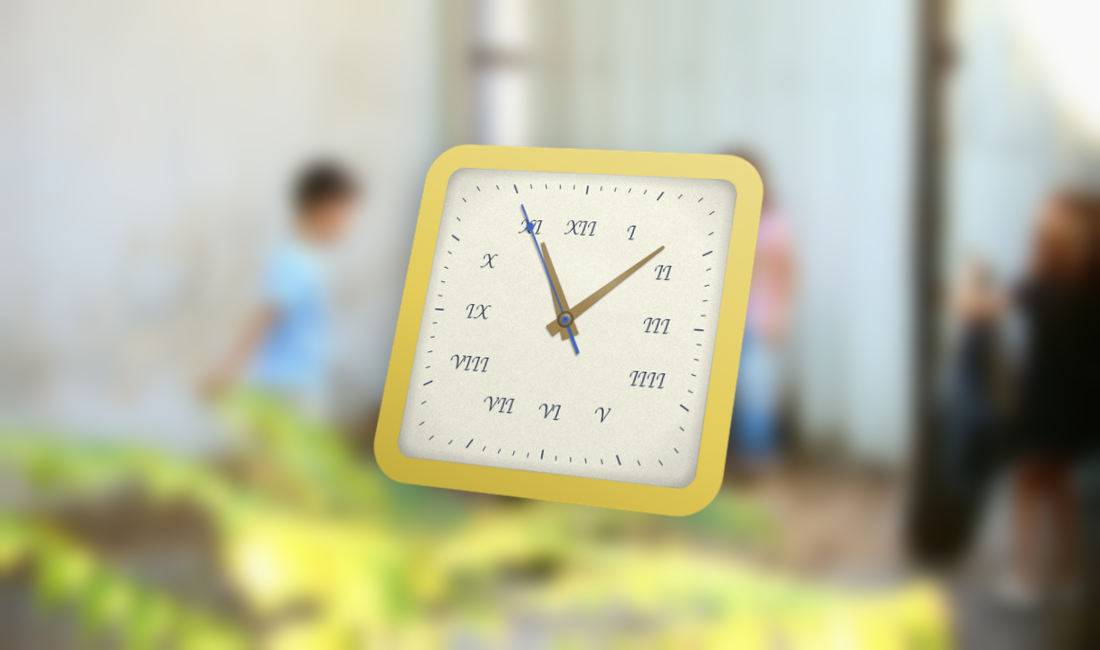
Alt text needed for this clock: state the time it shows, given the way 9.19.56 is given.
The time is 11.07.55
